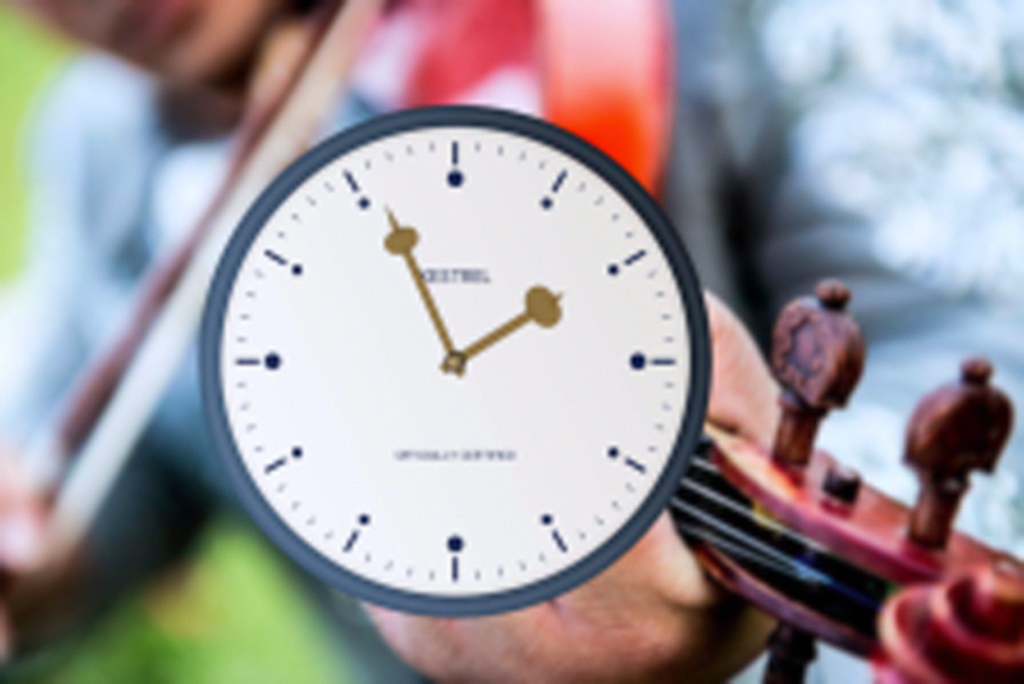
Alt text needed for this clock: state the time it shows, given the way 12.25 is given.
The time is 1.56
